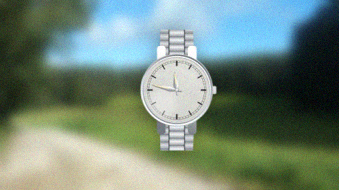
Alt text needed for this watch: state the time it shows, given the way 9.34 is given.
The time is 11.47
